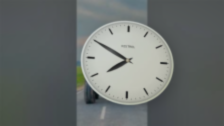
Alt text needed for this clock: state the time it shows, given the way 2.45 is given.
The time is 7.50
